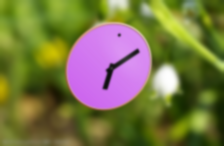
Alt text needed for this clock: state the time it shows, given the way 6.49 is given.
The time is 6.08
